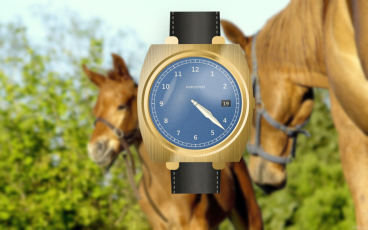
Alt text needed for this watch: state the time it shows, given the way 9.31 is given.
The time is 4.22
